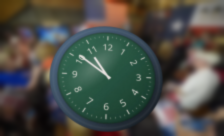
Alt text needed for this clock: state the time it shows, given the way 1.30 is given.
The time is 10.51
